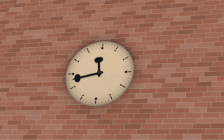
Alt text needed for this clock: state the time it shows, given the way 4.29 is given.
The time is 11.43
